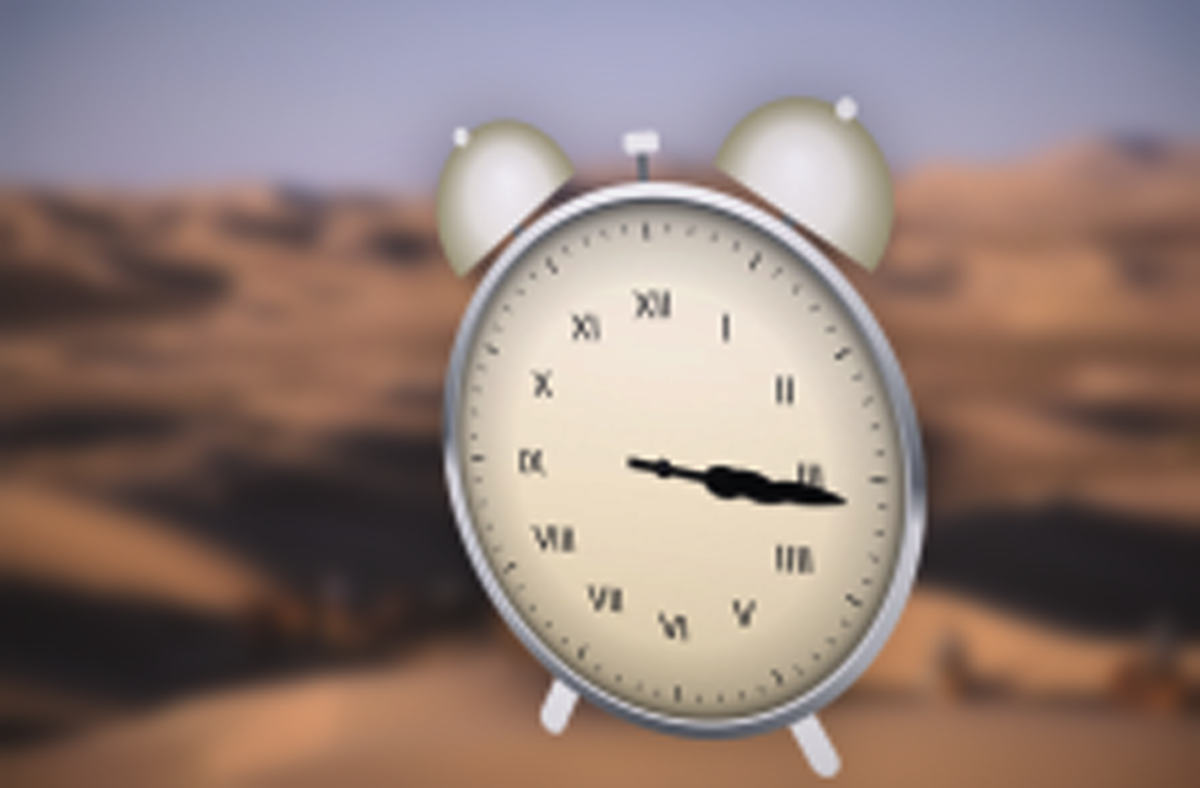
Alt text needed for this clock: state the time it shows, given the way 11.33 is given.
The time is 3.16
